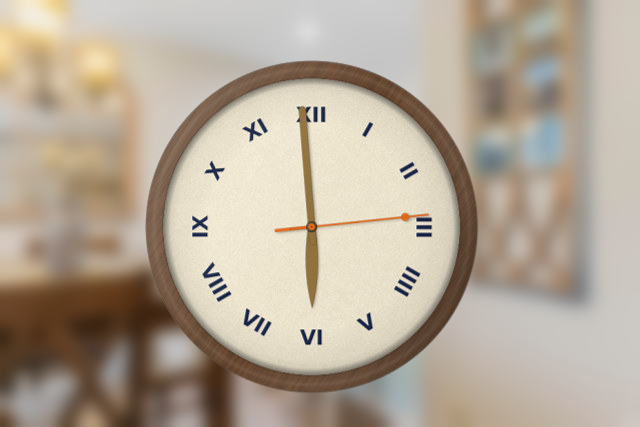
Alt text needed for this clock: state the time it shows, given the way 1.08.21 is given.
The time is 5.59.14
